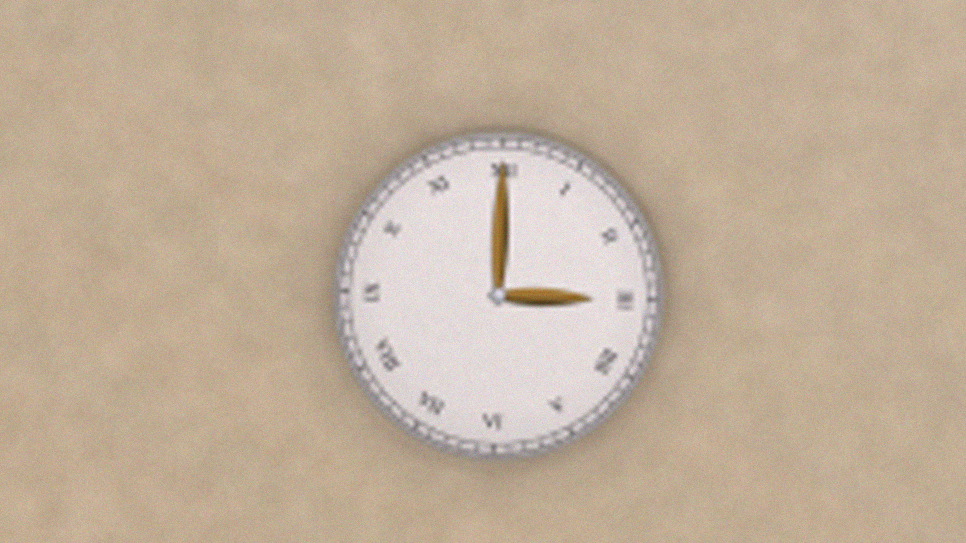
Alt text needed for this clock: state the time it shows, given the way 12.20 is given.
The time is 3.00
